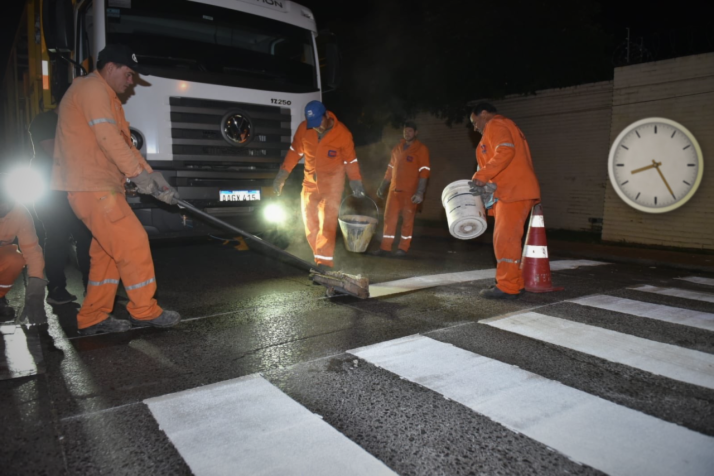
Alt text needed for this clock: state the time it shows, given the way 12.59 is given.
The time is 8.25
